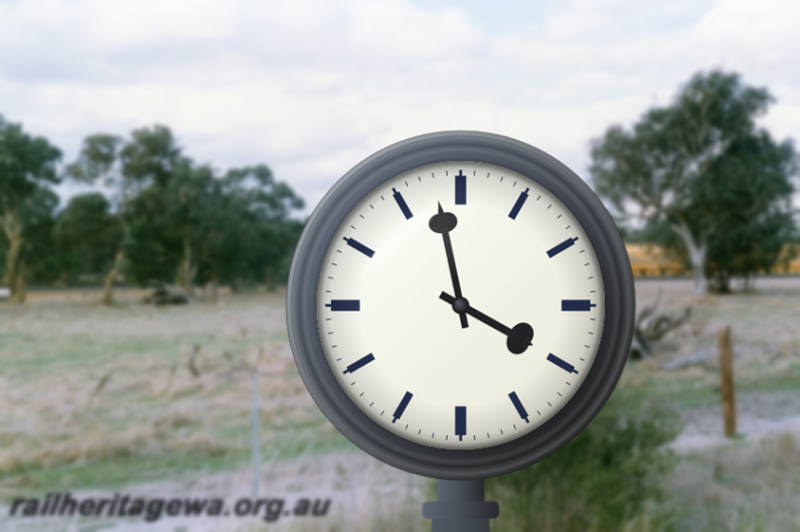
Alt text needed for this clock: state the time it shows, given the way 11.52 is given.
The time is 3.58
